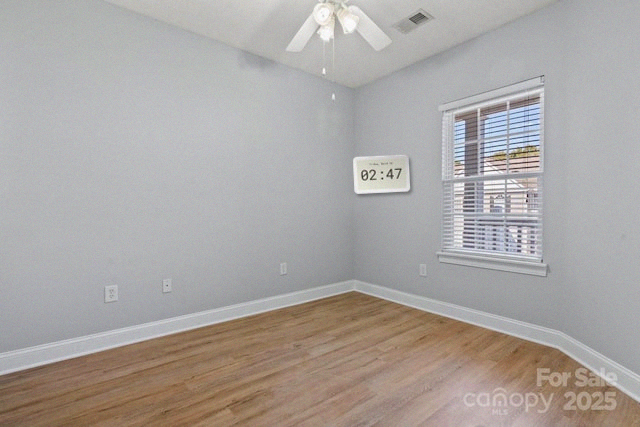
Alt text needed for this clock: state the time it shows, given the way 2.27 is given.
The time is 2.47
